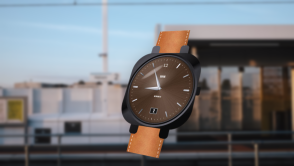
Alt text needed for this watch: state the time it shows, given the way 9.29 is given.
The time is 8.55
